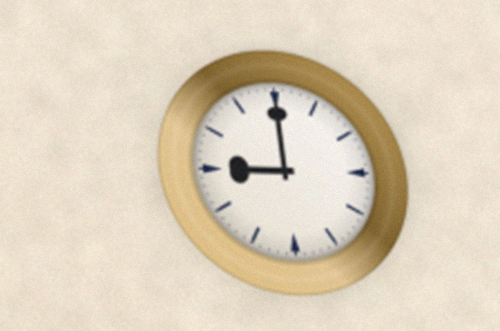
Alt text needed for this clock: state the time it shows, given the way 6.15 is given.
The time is 9.00
